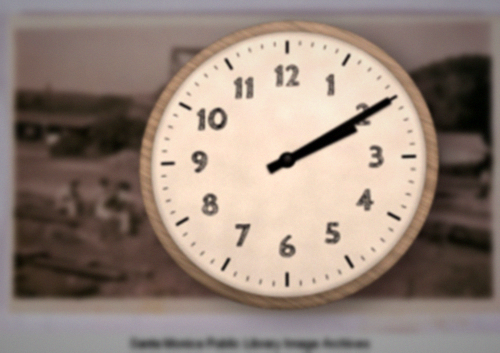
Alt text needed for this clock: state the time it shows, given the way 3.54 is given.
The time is 2.10
